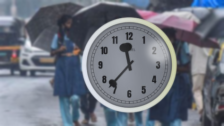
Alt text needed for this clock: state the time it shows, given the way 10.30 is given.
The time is 11.37
